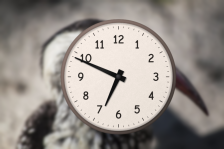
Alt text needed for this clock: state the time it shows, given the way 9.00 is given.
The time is 6.49
